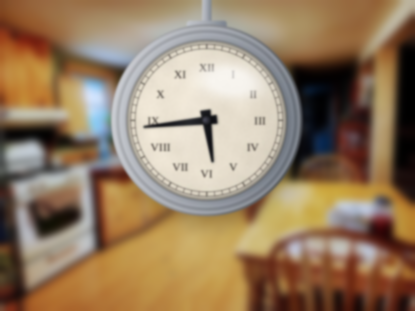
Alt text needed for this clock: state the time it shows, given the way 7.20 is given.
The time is 5.44
